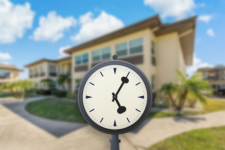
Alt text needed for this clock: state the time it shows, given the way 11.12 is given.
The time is 5.05
